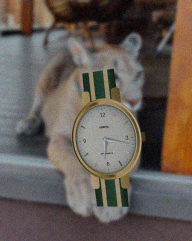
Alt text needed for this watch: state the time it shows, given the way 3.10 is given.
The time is 6.17
